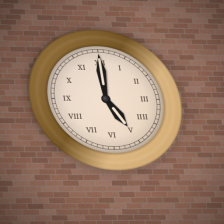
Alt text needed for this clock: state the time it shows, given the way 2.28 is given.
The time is 5.00
